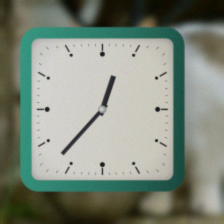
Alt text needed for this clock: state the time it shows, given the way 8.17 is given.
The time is 12.37
